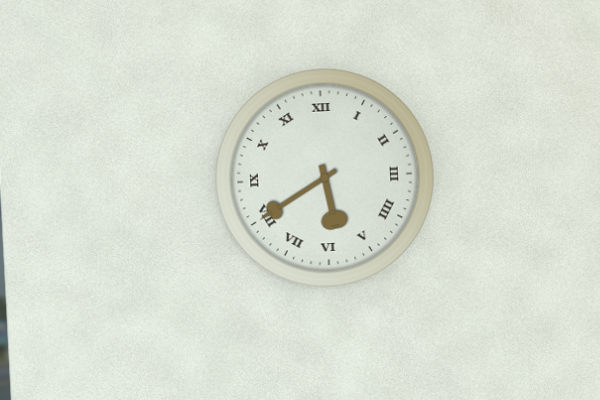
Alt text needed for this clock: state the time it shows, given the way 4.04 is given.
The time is 5.40
